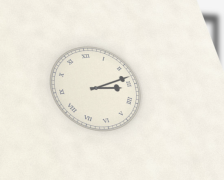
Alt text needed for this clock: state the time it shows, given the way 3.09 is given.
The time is 3.13
